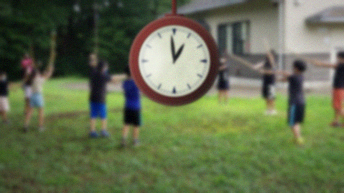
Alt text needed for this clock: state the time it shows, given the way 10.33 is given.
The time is 12.59
